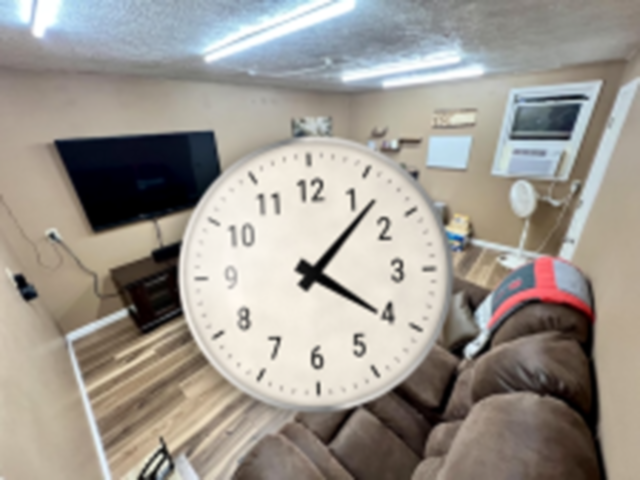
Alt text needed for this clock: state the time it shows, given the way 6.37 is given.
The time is 4.07
